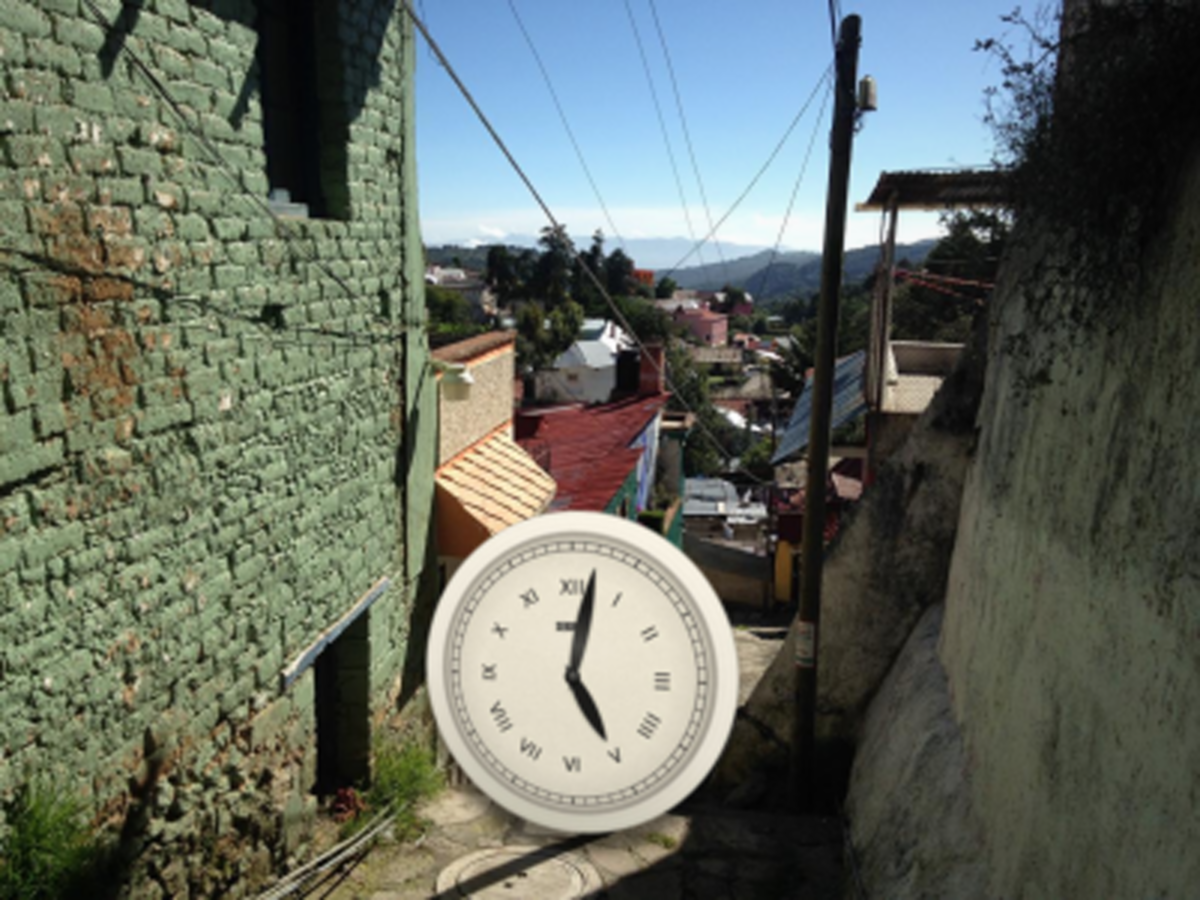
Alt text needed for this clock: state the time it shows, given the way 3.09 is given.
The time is 5.02
